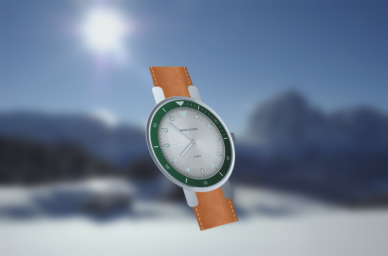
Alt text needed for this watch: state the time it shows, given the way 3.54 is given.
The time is 7.53
